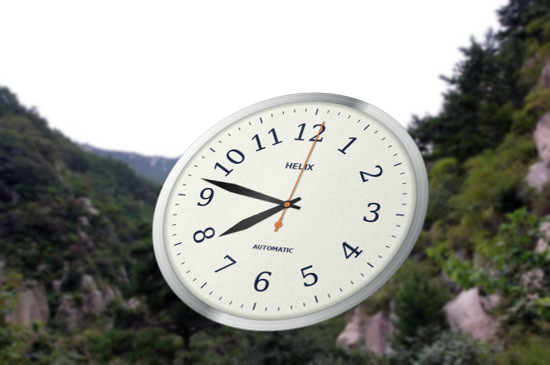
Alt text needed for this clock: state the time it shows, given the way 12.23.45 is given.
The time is 7.47.01
